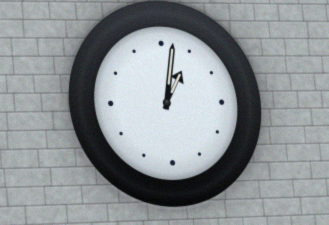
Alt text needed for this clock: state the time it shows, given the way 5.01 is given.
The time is 1.02
